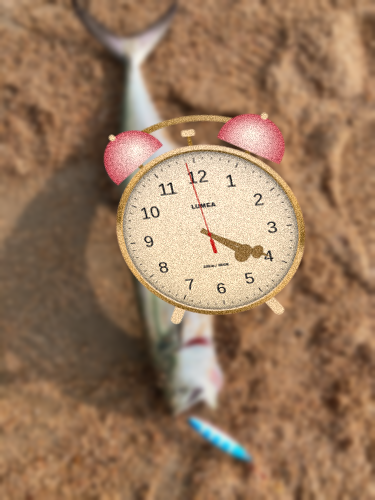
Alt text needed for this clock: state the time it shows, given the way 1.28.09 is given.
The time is 4.19.59
